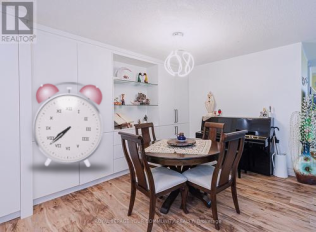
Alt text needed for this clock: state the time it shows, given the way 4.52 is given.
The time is 7.38
